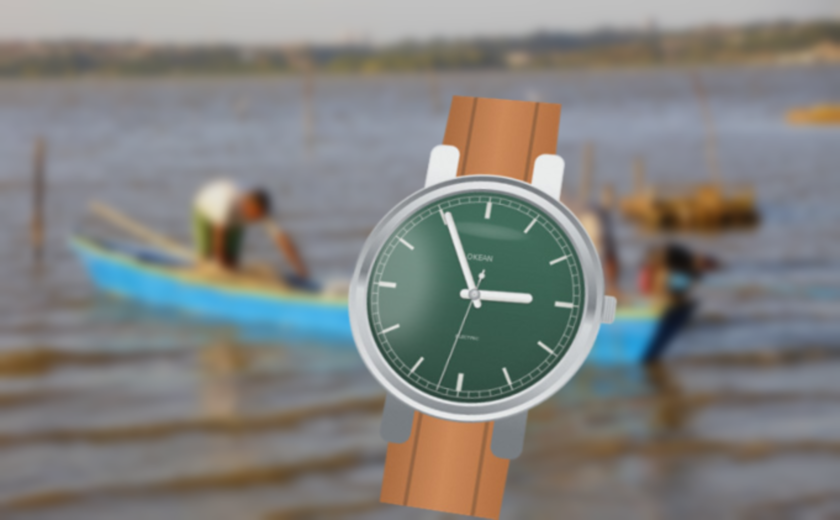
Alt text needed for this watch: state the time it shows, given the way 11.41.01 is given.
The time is 2.55.32
